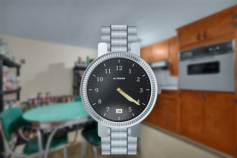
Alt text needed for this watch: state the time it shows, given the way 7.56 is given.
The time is 4.21
